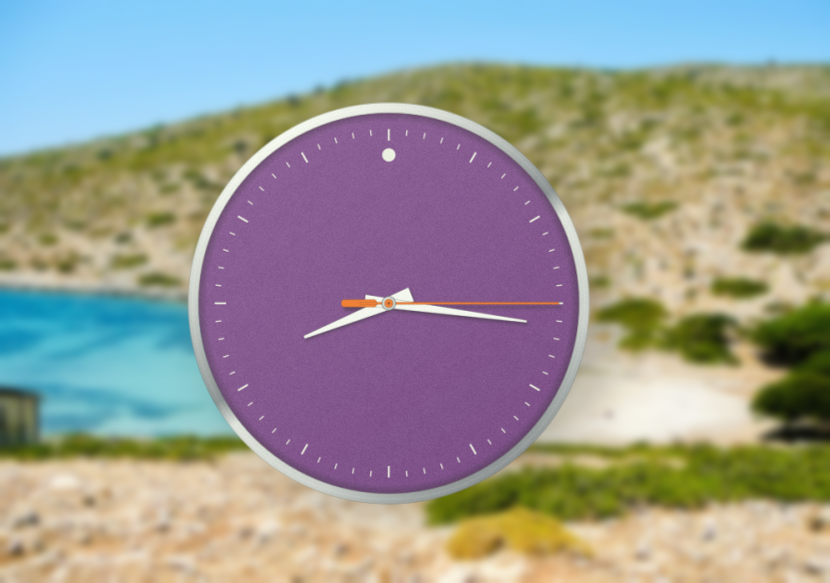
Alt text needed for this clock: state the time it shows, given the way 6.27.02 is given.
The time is 8.16.15
